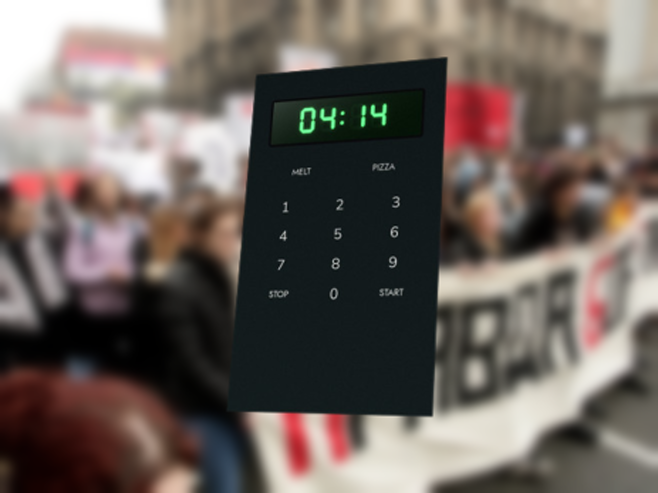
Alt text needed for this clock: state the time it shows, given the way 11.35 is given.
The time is 4.14
